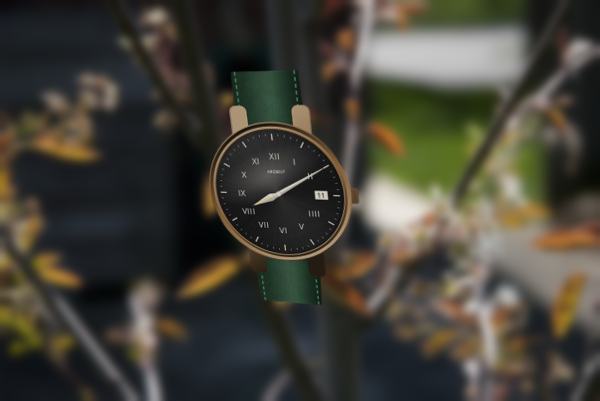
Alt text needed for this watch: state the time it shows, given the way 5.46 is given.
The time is 8.10
